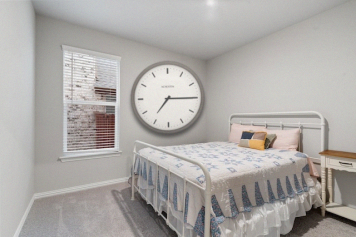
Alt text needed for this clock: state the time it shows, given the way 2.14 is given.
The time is 7.15
